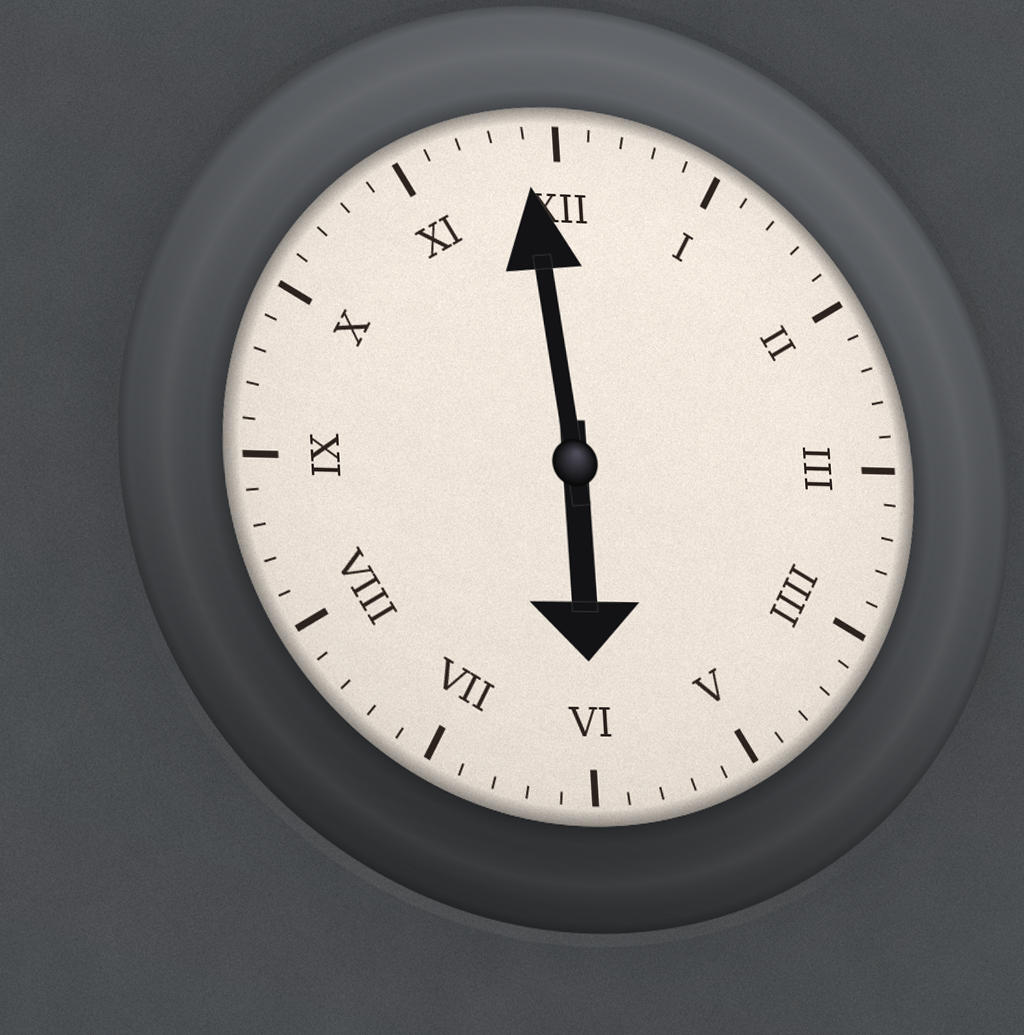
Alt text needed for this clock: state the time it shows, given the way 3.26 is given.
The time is 5.59
